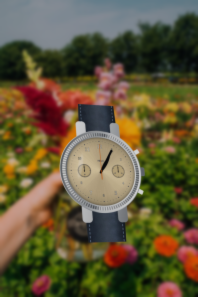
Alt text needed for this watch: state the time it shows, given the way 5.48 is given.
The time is 1.05
